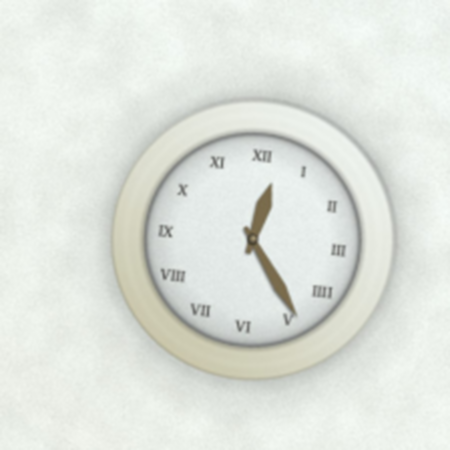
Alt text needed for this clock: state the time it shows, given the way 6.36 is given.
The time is 12.24
